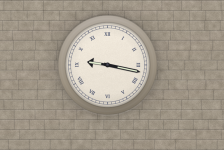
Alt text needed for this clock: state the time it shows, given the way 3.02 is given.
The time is 9.17
